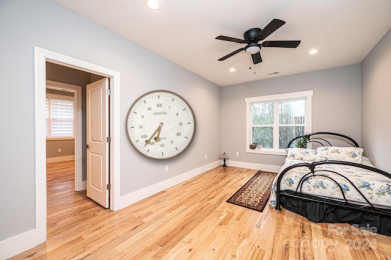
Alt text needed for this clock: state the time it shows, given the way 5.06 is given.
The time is 6.37
